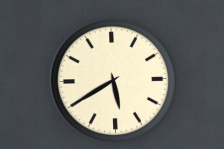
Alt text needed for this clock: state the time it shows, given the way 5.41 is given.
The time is 5.40
